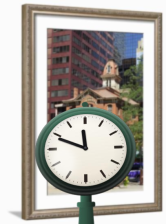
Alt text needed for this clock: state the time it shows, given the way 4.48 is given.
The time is 11.49
